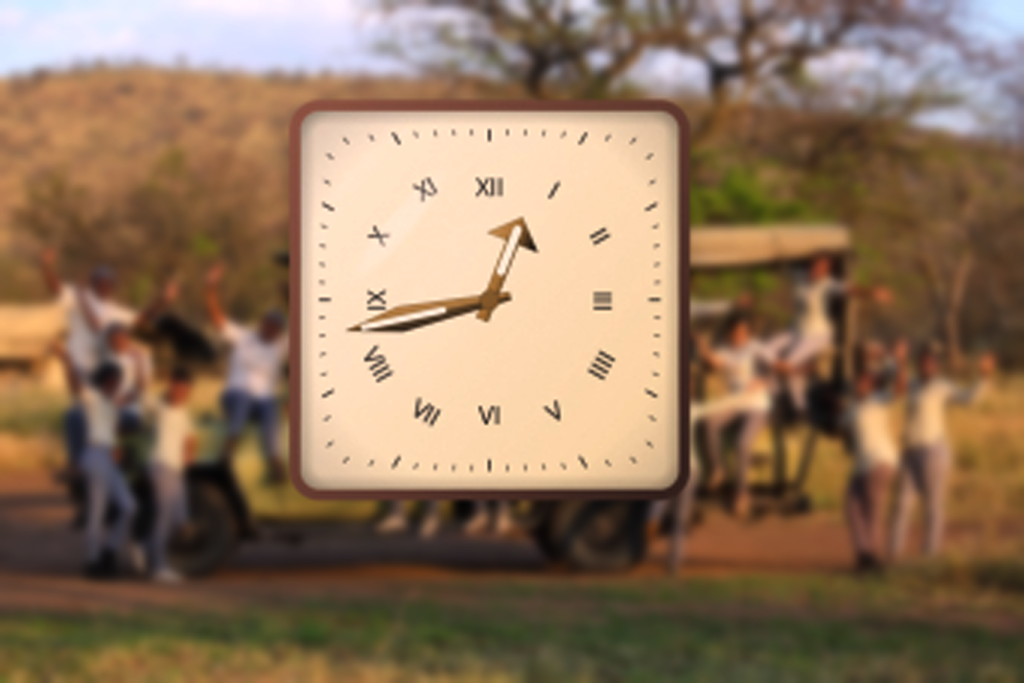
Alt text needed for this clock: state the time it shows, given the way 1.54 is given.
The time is 12.43
